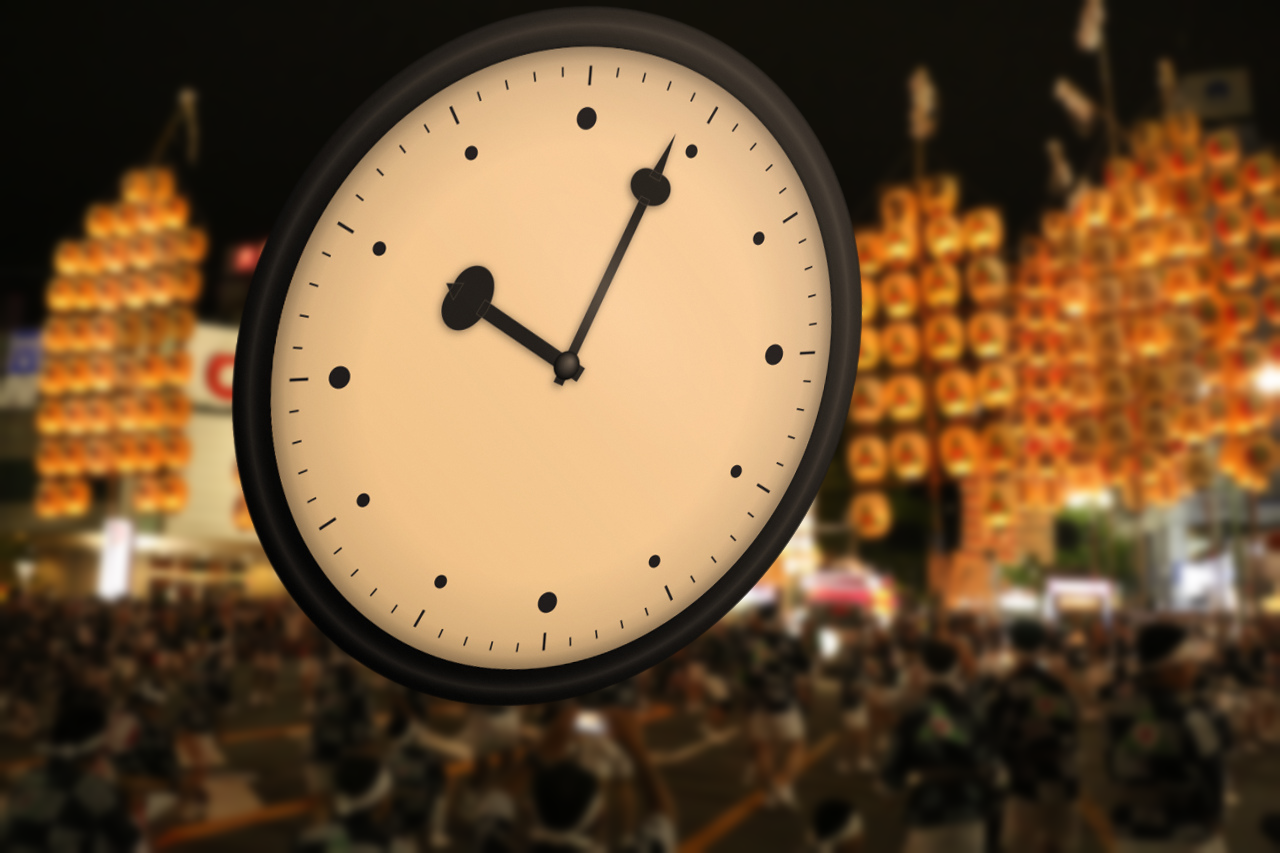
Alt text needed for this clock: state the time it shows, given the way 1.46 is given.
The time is 10.04
